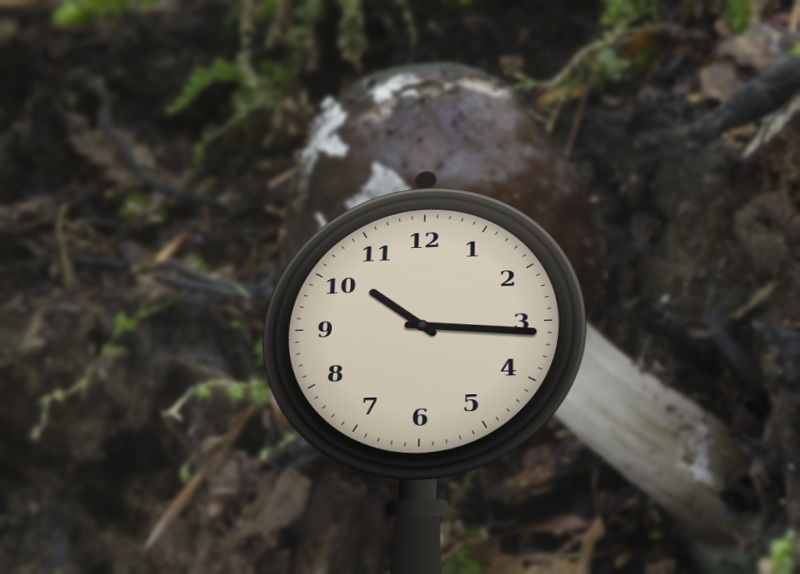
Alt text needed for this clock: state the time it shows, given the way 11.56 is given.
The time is 10.16
